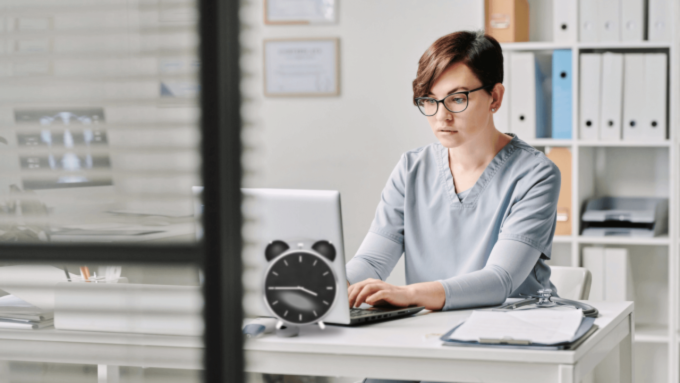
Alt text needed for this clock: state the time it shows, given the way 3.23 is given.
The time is 3.45
